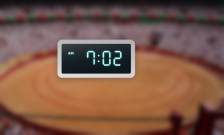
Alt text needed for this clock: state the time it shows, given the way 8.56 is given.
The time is 7.02
